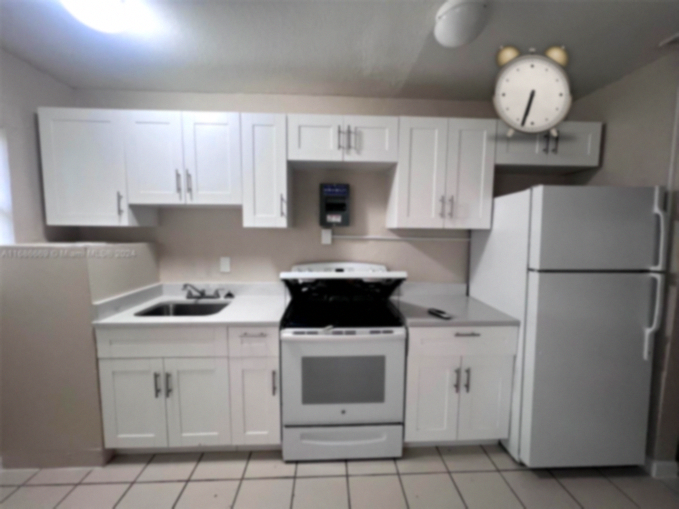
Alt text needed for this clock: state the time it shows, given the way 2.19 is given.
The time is 6.33
